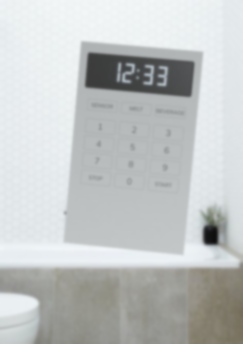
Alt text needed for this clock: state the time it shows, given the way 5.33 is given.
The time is 12.33
